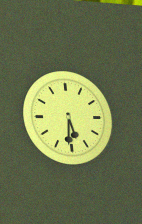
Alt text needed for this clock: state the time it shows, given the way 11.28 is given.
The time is 5.31
